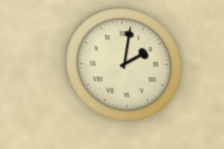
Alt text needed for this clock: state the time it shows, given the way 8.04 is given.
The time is 2.02
